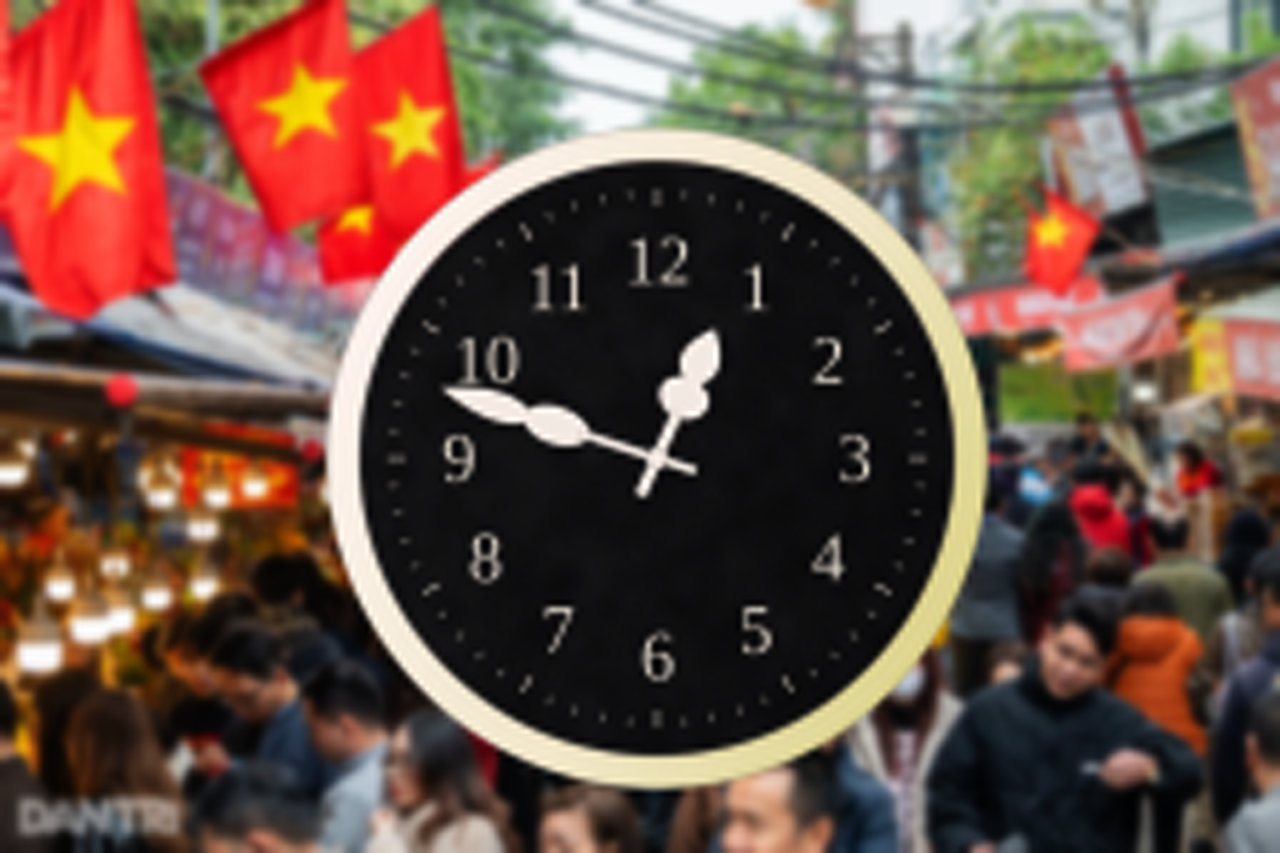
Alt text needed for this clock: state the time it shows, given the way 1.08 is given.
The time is 12.48
